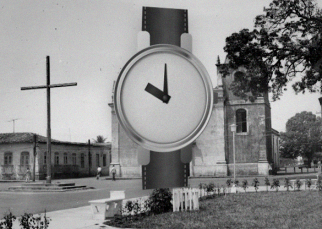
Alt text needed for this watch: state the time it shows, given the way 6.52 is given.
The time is 10.00
